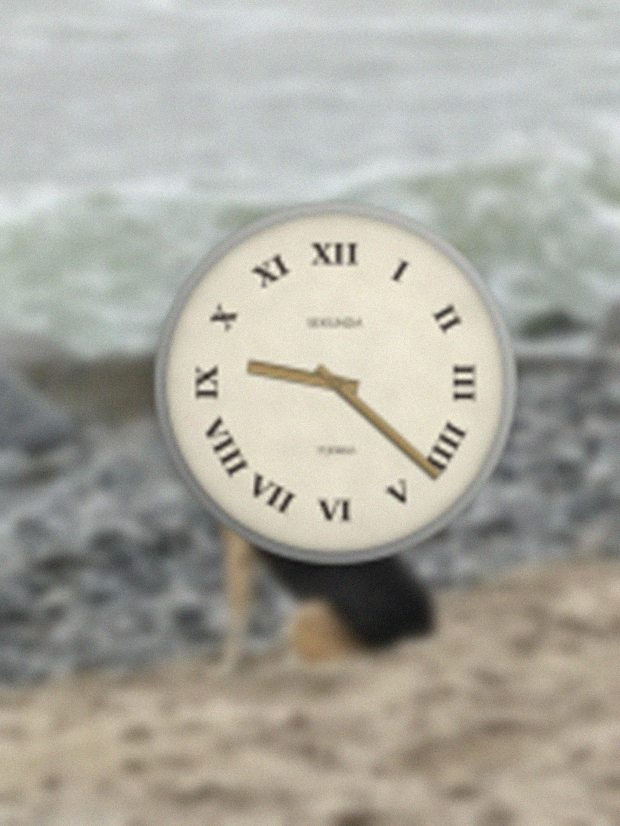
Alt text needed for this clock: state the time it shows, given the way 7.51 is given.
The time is 9.22
